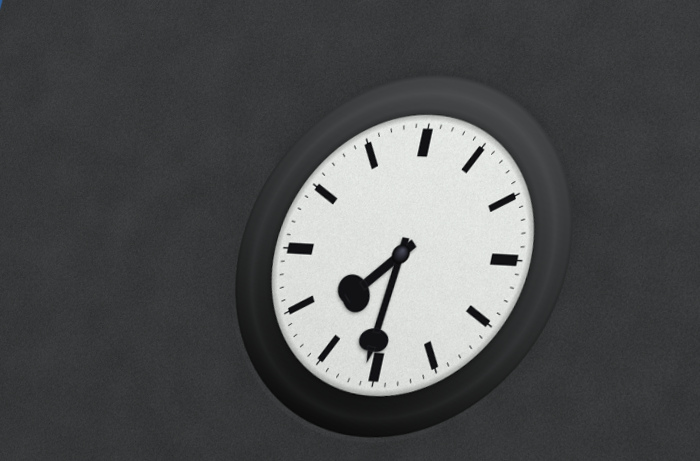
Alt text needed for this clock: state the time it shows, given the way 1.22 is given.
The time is 7.31
